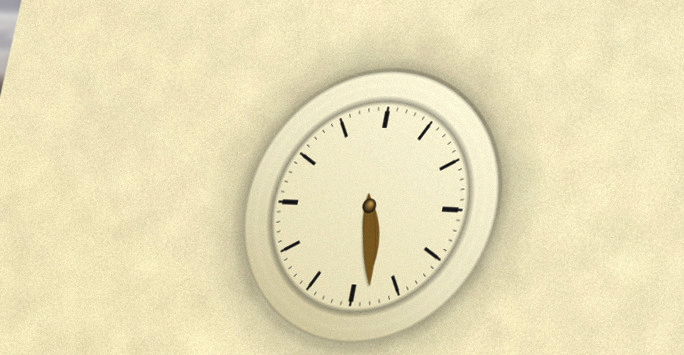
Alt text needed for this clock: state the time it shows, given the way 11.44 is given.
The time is 5.28
